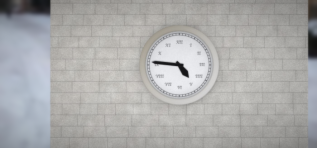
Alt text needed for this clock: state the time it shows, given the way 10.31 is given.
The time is 4.46
